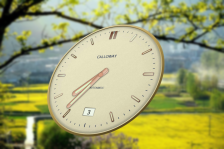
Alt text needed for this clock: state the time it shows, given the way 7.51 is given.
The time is 7.36
